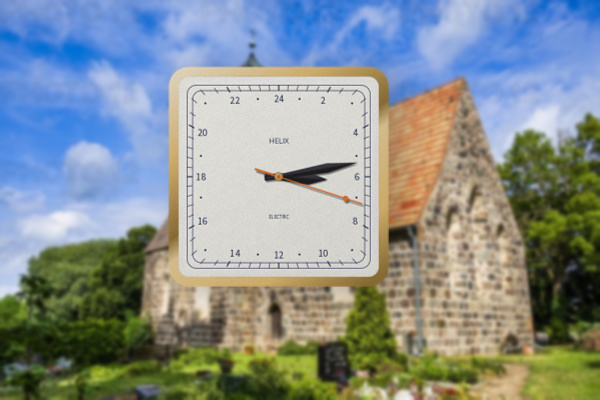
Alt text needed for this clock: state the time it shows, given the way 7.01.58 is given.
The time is 6.13.18
